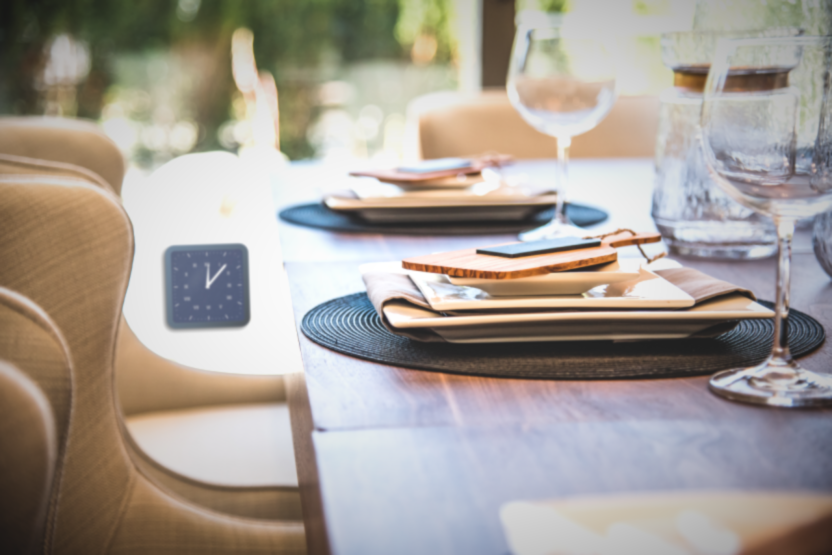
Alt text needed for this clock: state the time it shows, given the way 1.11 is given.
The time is 12.07
